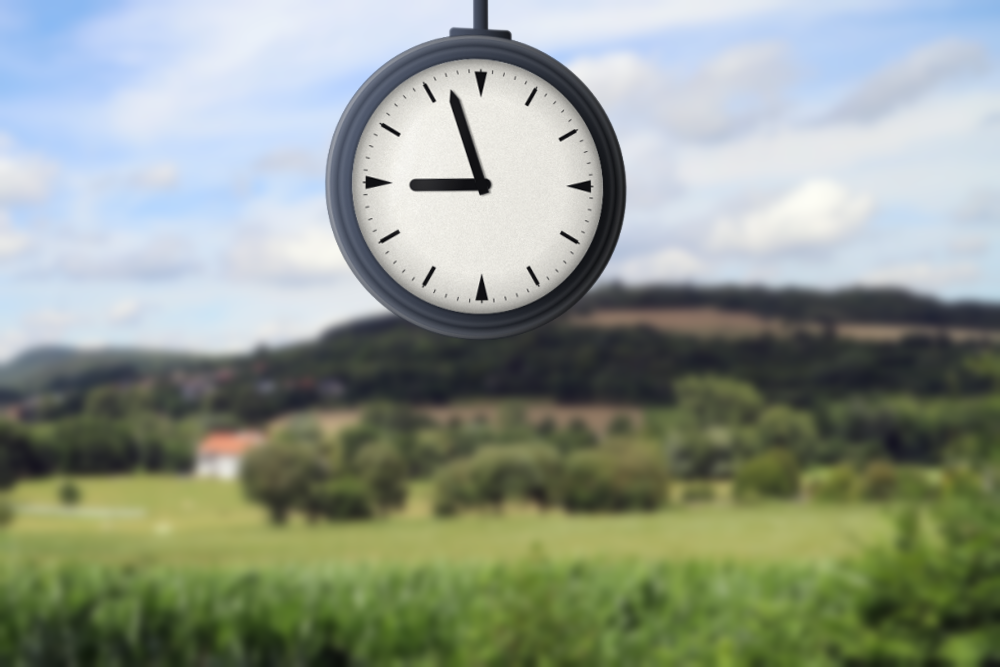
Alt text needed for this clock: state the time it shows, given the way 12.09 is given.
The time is 8.57
